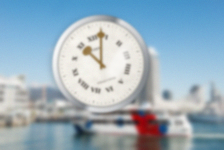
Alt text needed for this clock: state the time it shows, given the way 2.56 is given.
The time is 11.03
